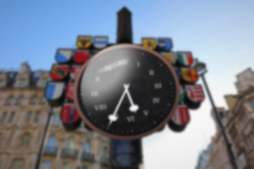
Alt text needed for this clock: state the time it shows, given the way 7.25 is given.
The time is 5.35
